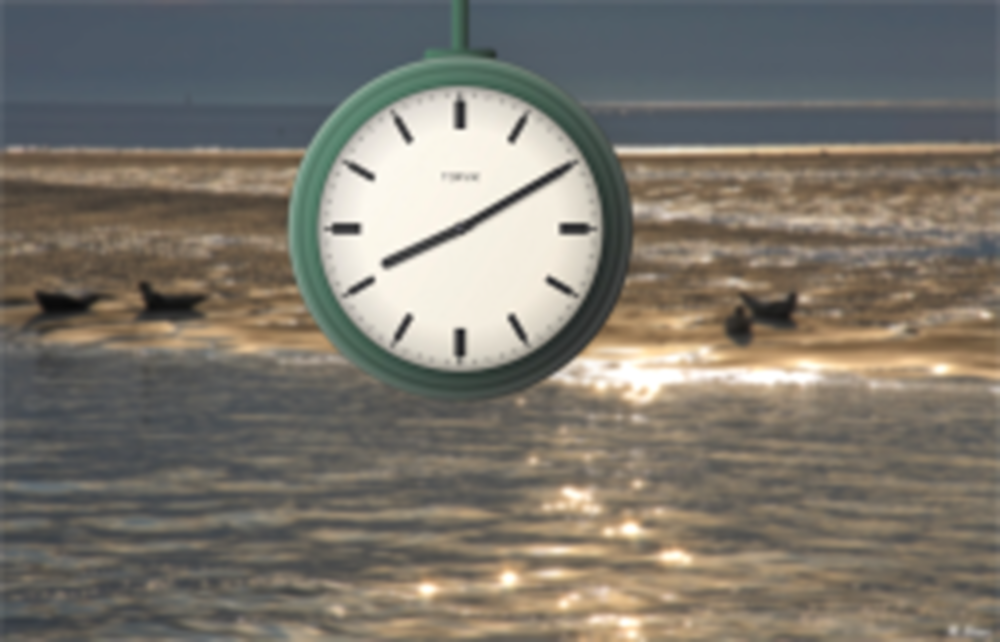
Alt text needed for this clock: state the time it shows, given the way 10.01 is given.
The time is 8.10
